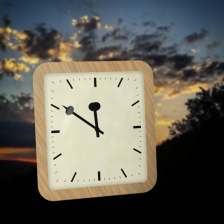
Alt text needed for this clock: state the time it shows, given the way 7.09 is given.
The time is 11.51
